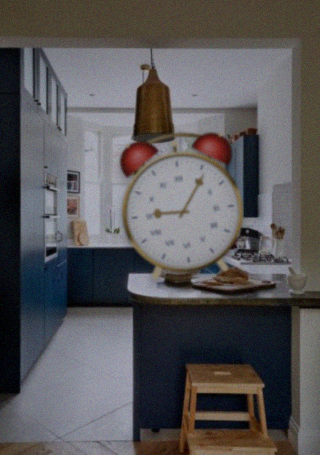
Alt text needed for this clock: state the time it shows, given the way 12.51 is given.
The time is 9.06
